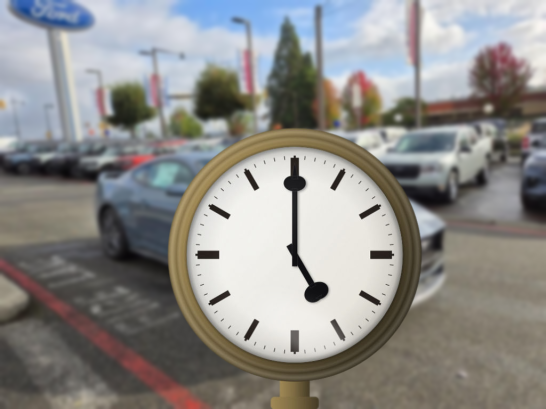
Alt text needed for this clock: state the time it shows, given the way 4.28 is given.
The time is 5.00
